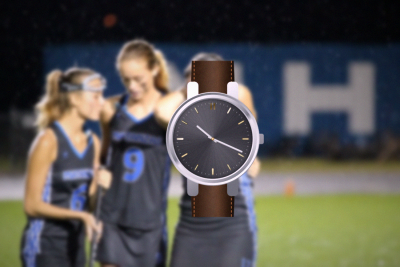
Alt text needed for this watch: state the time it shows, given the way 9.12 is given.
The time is 10.19
